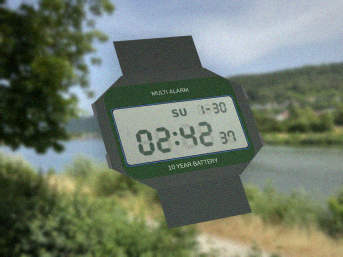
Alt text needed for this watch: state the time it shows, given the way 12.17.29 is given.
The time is 2.42.37
